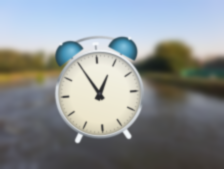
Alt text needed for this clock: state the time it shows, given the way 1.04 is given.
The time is 12.55
